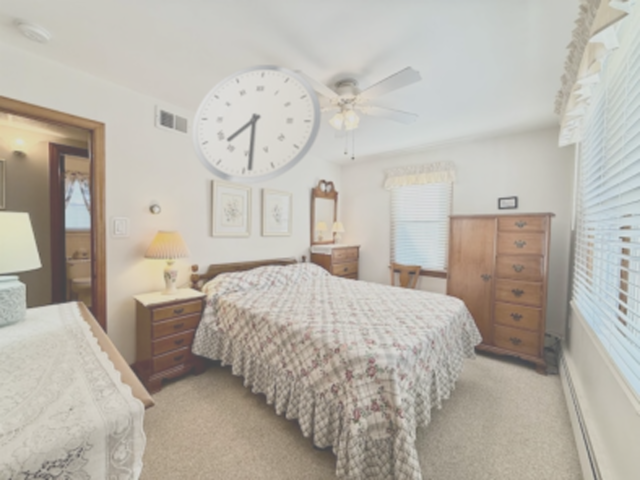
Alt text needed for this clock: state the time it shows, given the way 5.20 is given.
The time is 7.29
